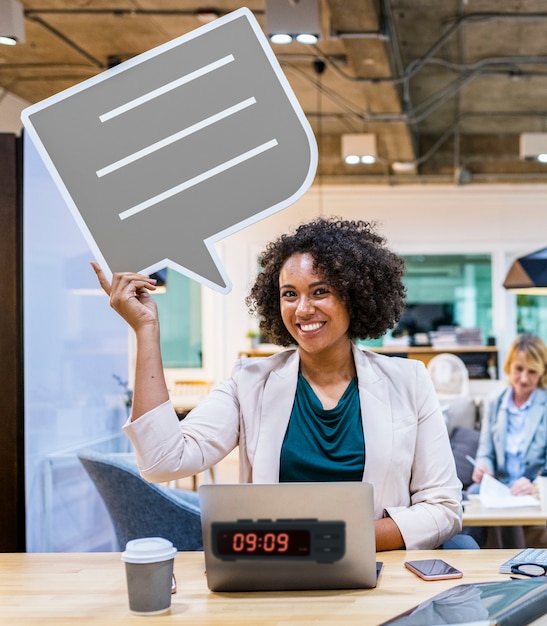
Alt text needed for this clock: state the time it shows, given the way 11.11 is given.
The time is 9.09
